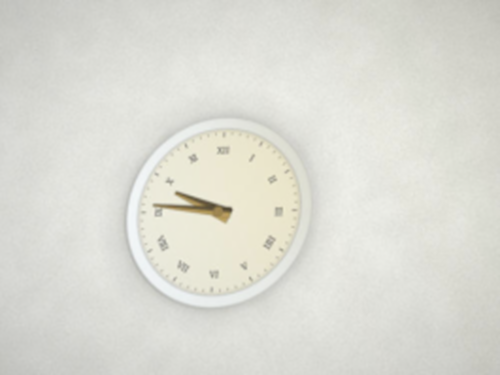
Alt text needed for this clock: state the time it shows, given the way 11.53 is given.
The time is 9.46
